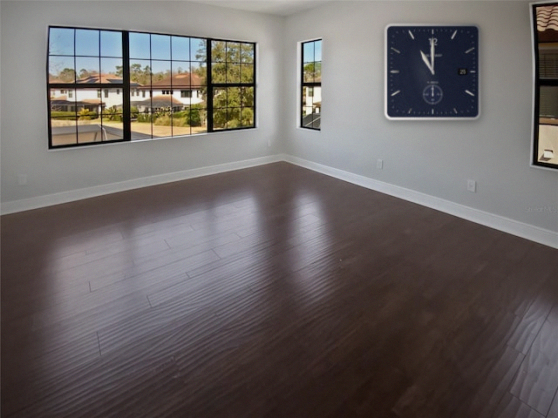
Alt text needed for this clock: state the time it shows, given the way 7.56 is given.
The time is 11.00
